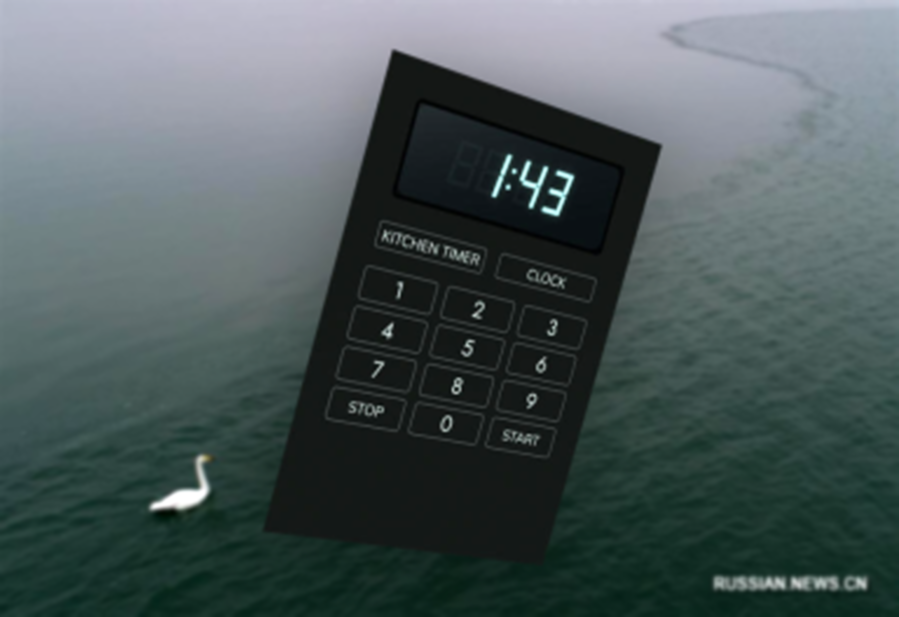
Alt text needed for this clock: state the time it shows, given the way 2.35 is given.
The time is 1.43
